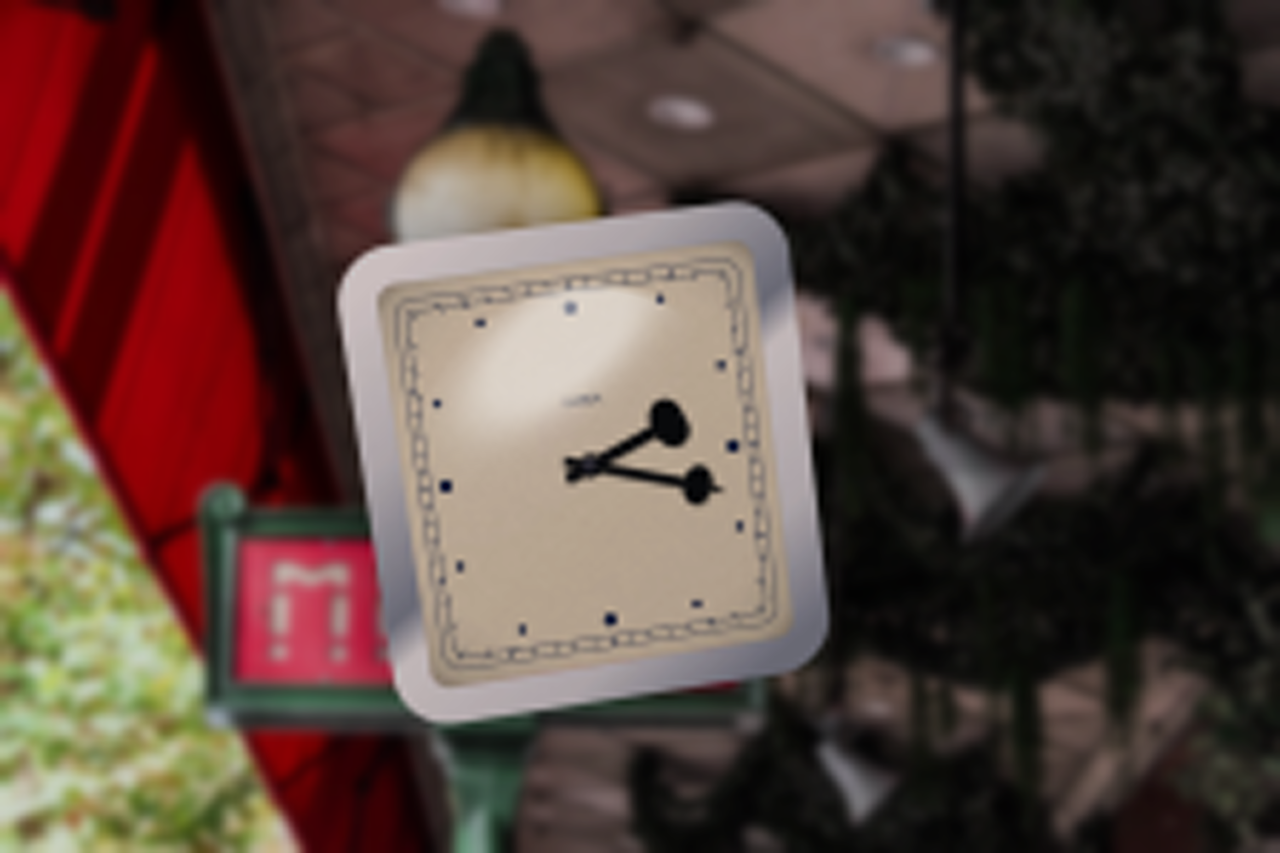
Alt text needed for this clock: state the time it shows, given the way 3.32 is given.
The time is 2.18
